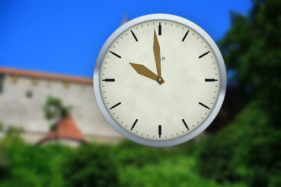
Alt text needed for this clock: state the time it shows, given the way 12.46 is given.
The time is 9.59
